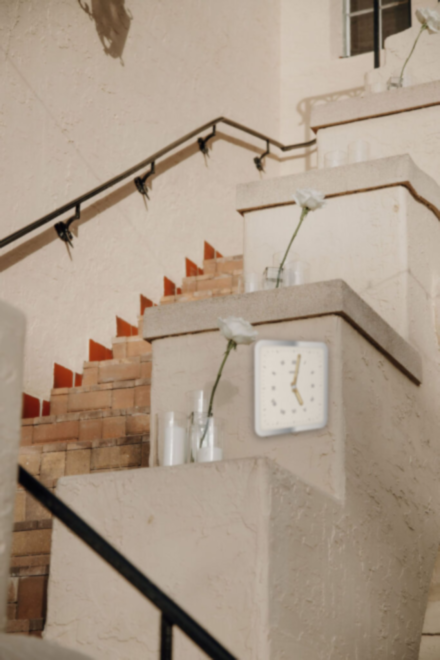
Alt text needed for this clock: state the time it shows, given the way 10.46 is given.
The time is 5.02
